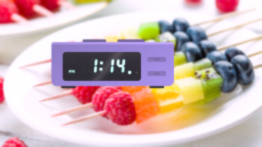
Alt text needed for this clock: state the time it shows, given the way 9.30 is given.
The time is 1.14
